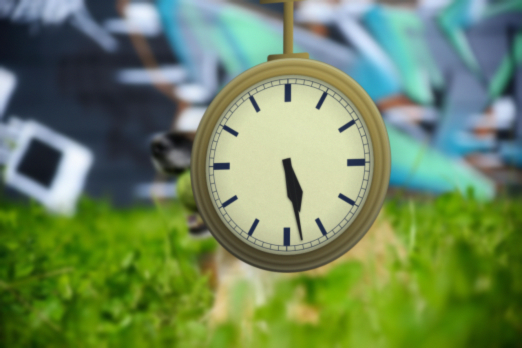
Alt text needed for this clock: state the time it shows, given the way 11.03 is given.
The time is 5.28
